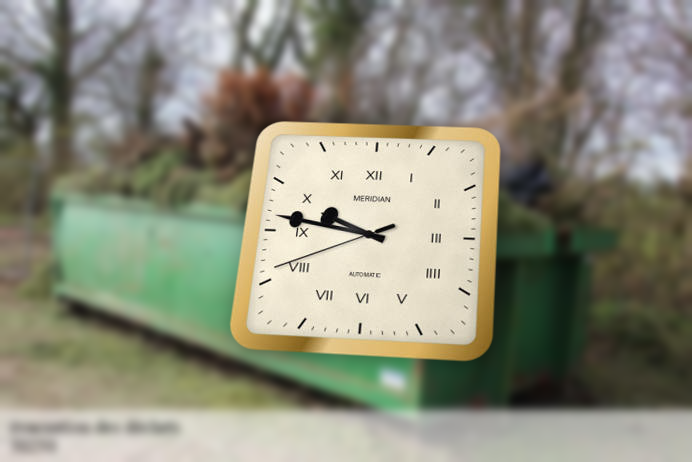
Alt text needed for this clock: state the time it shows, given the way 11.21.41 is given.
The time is 9.46.41
